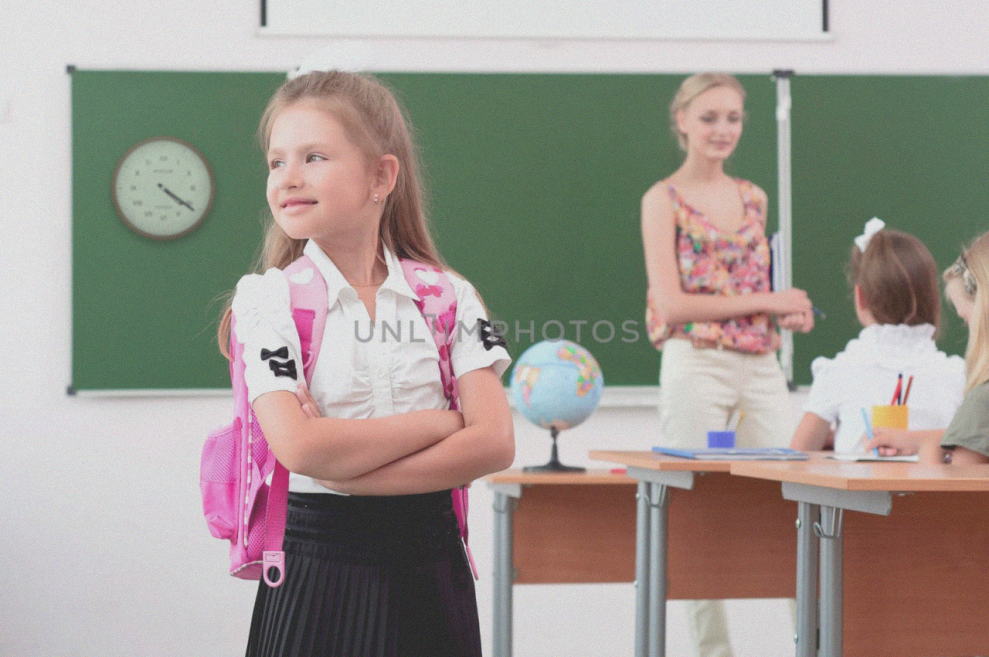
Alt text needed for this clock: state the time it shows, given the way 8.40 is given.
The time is 4.21
